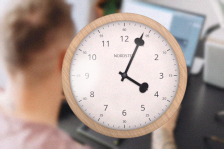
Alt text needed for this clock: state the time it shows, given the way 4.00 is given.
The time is 4.04
